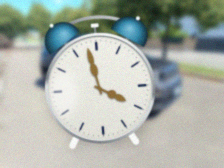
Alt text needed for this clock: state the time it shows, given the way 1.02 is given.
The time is 3.58
